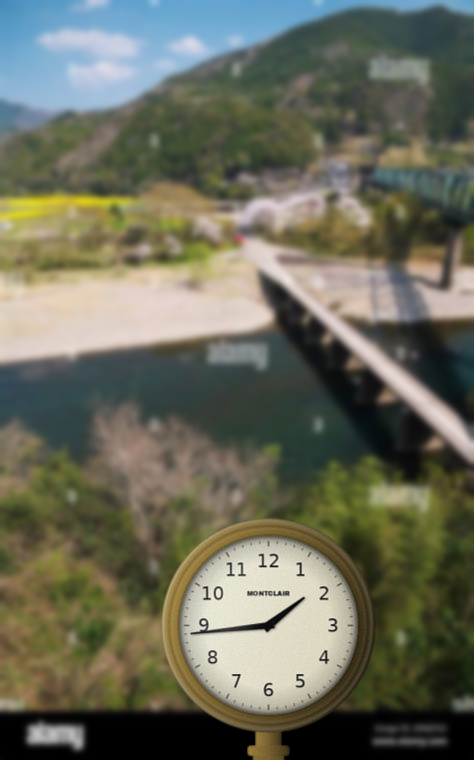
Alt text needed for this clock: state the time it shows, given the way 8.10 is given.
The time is 1.44
